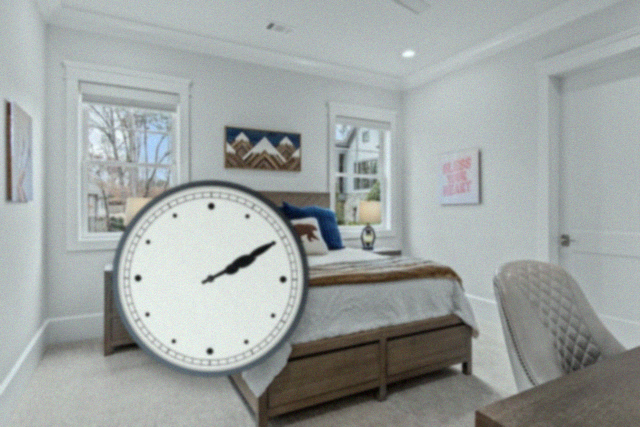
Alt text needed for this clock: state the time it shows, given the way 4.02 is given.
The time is 2.10
